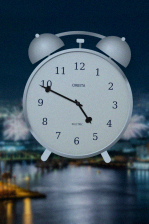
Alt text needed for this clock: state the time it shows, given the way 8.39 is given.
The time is 4.49
